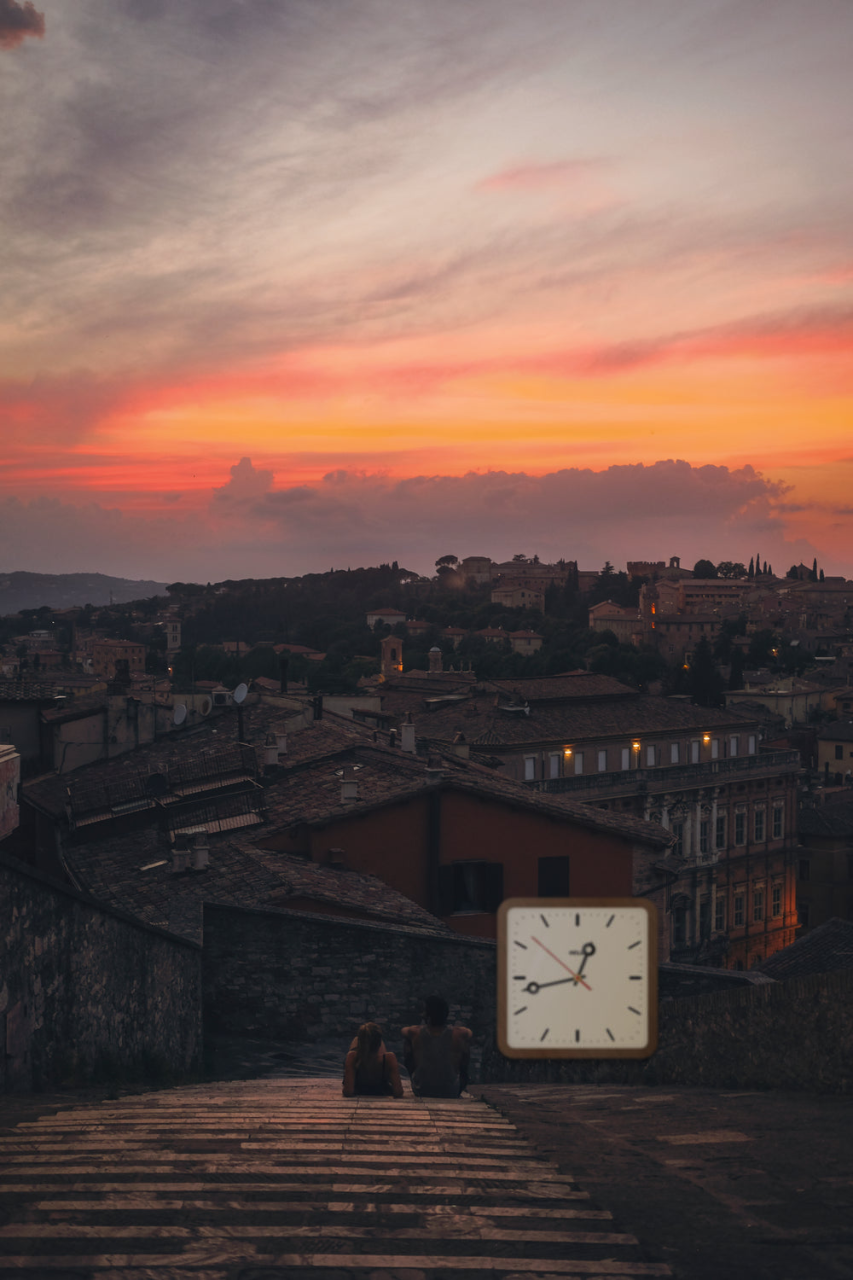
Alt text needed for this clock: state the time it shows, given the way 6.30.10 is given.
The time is 12.42.52
